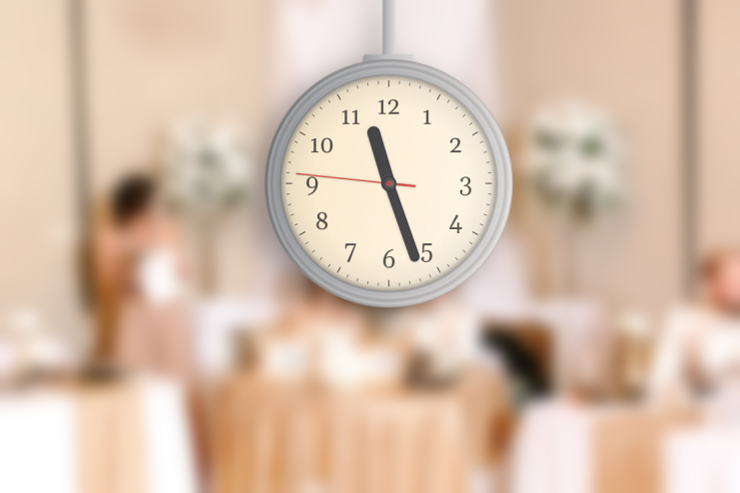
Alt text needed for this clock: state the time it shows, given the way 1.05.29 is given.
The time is 11.26.46
